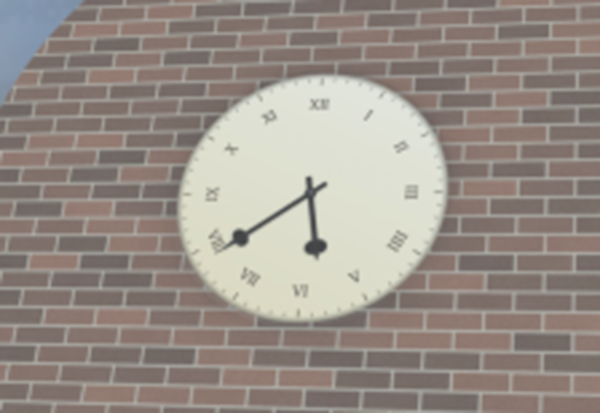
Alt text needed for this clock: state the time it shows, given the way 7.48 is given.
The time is 5.39
